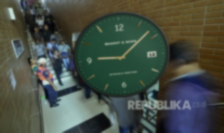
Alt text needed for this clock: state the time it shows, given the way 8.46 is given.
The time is 9.08
